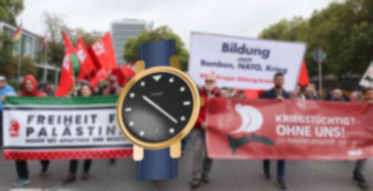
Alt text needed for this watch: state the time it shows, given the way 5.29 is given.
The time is 10.22
